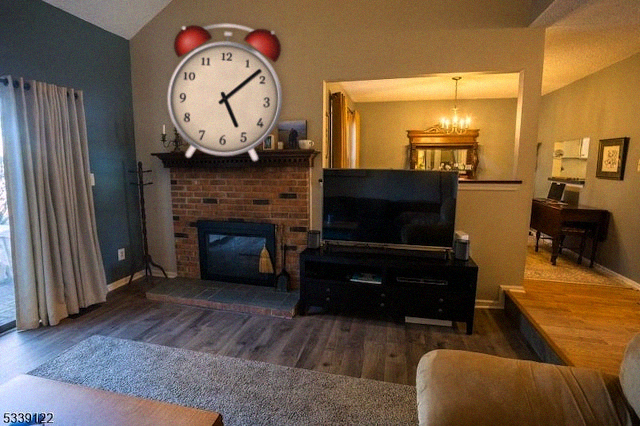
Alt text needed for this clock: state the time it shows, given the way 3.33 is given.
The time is 5.08
